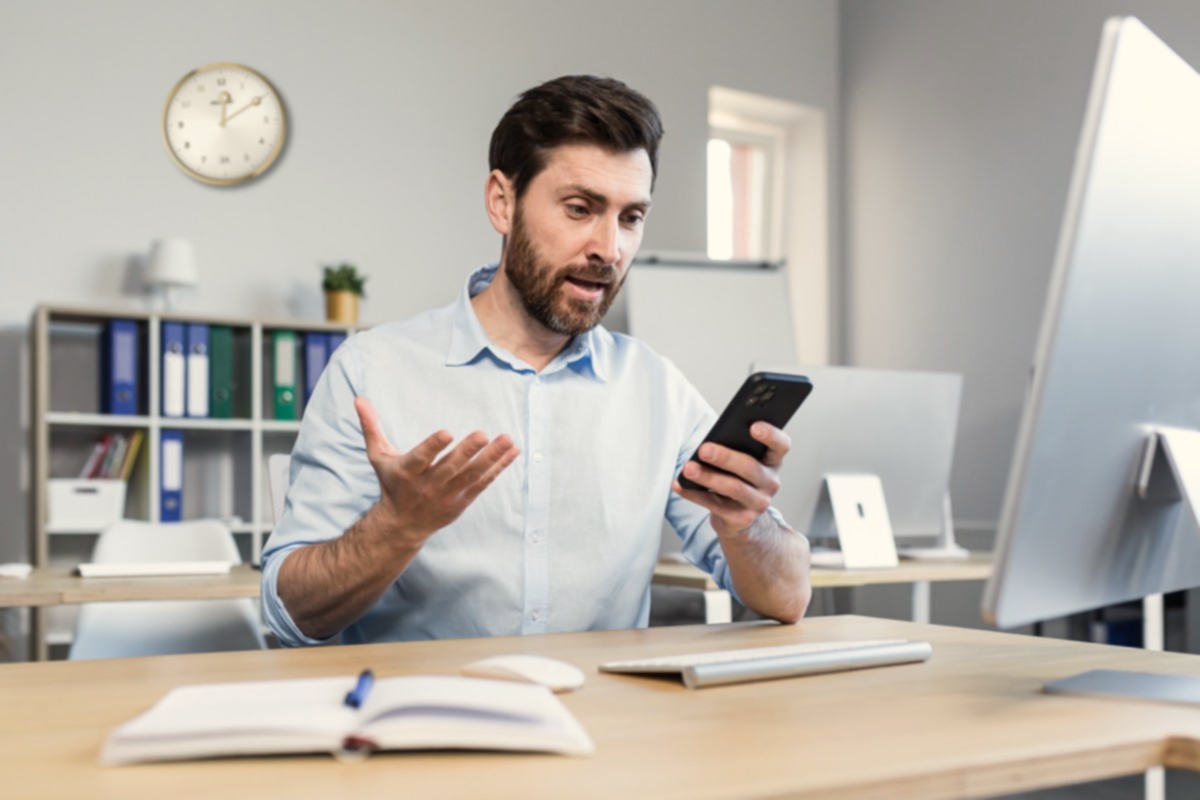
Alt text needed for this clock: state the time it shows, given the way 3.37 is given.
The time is 12.10
